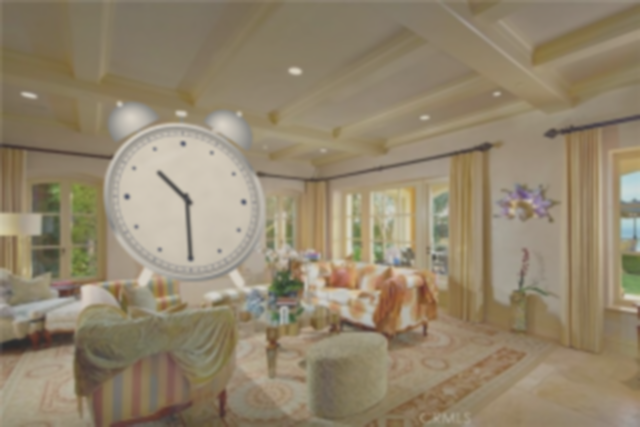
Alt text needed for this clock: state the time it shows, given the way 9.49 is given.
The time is 10.30
